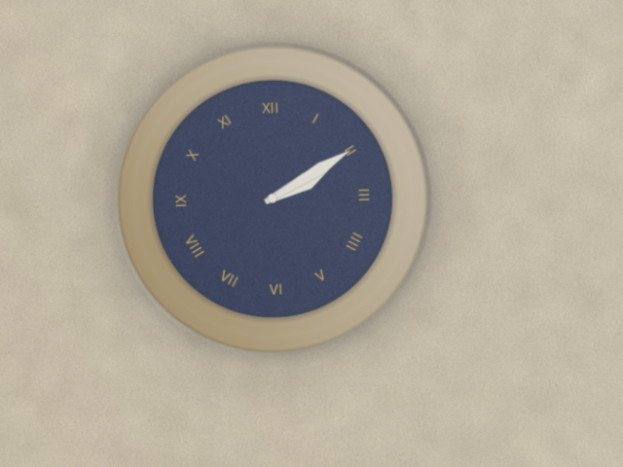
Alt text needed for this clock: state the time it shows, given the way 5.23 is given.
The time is 2.10
